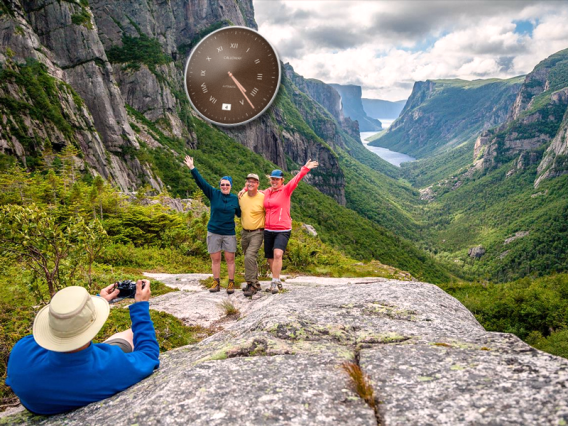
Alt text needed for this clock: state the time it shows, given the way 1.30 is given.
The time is 4.23
